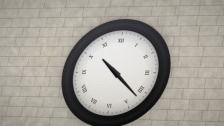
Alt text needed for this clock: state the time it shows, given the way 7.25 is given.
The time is 10.22
